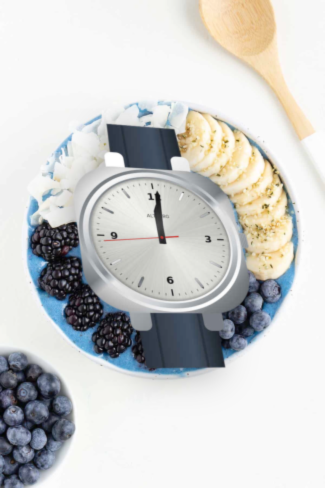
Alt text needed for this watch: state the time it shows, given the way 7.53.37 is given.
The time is 12.00.44
